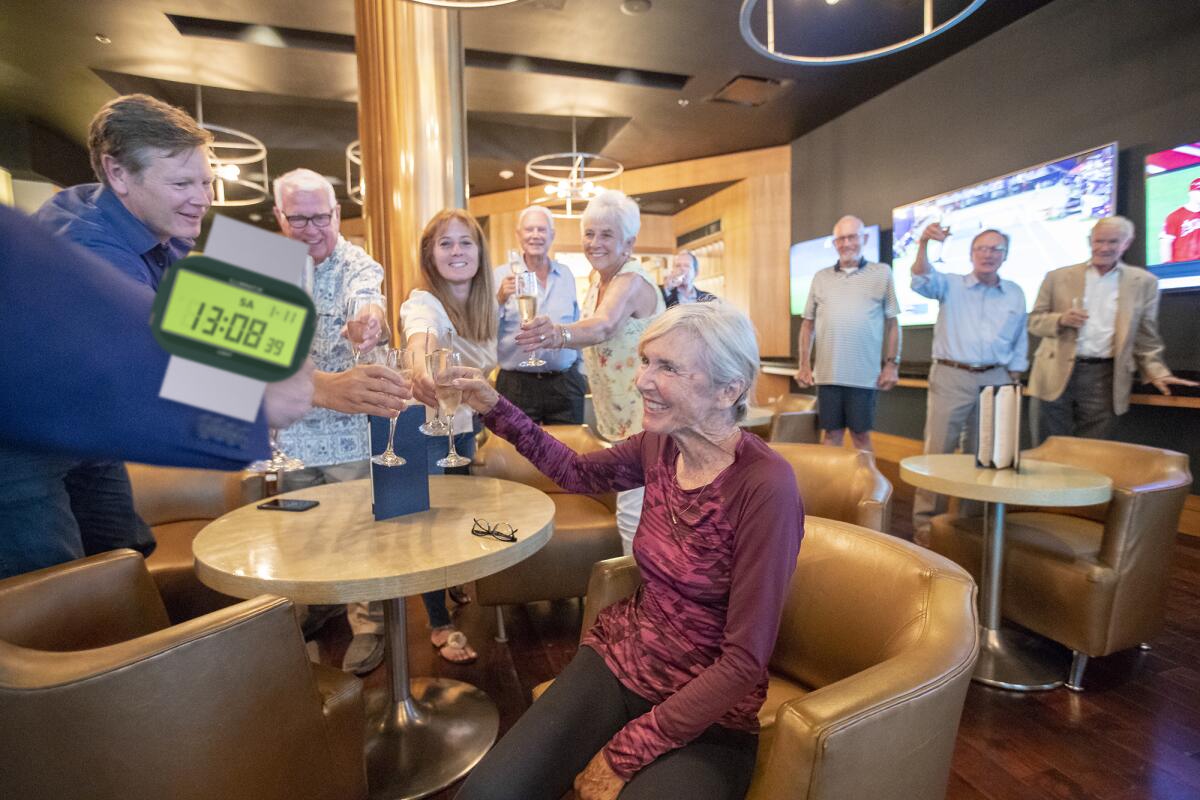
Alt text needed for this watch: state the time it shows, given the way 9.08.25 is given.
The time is 13.08.39
